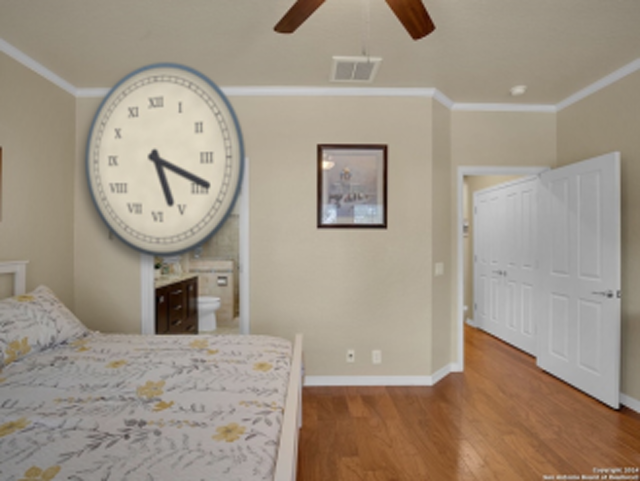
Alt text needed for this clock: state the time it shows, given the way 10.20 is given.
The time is 5.19
